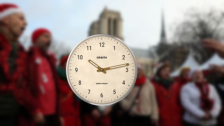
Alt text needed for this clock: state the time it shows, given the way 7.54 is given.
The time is 10.13
